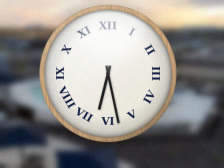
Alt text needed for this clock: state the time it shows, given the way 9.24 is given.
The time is 6.28
